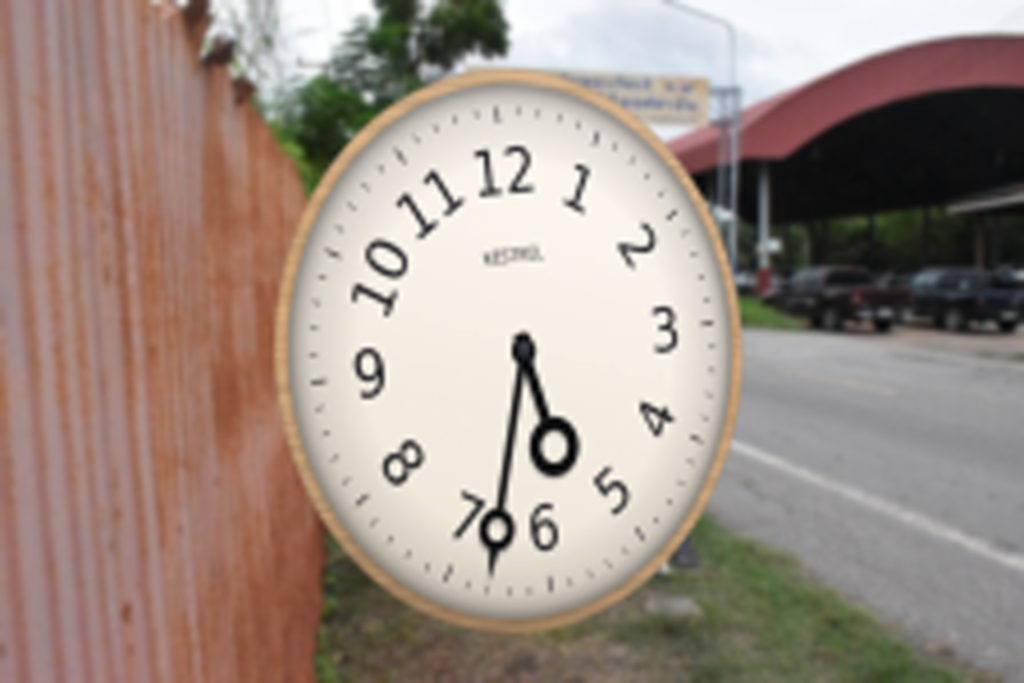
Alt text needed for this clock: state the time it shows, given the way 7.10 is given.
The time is 5.33
